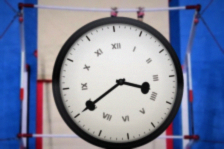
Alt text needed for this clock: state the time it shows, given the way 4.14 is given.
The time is 3.40
